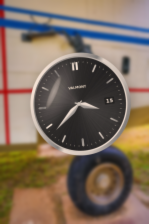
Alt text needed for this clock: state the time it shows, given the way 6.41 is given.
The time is 3.38
